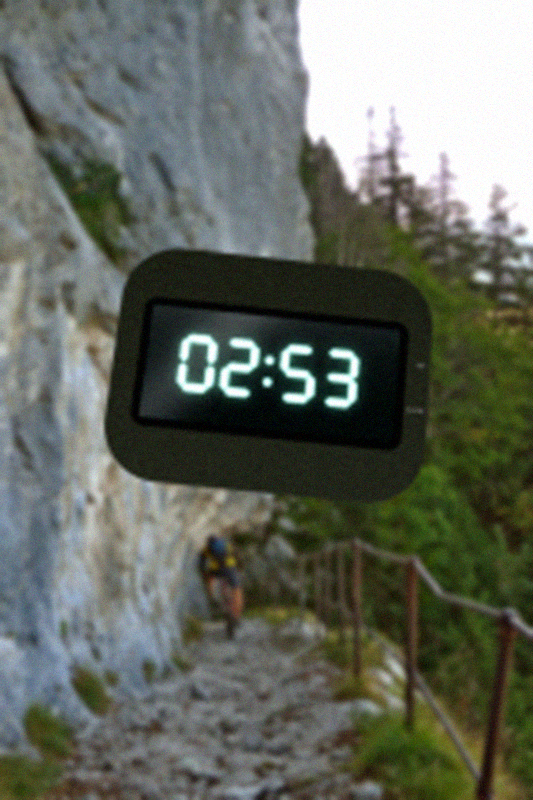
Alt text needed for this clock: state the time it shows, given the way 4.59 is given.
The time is 2.53
